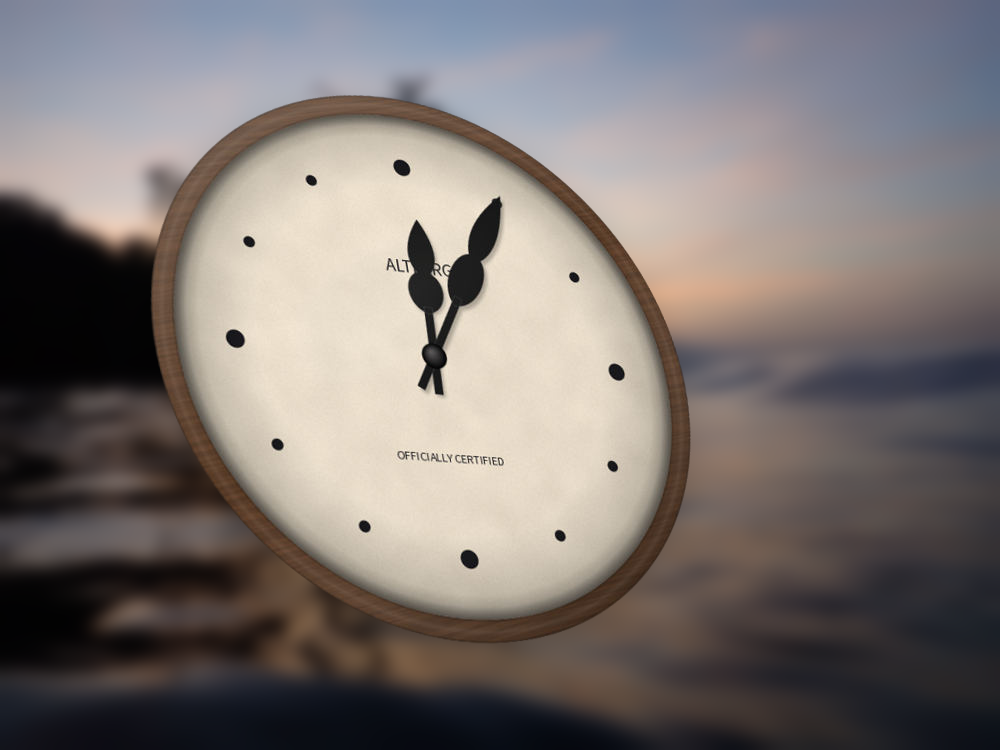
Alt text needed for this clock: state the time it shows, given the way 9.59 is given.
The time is 12.05
